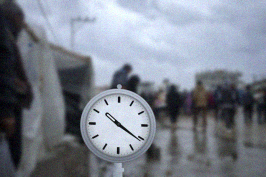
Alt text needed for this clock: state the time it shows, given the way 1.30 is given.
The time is 10.21
